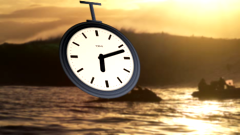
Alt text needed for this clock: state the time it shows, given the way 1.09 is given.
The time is 6.12
